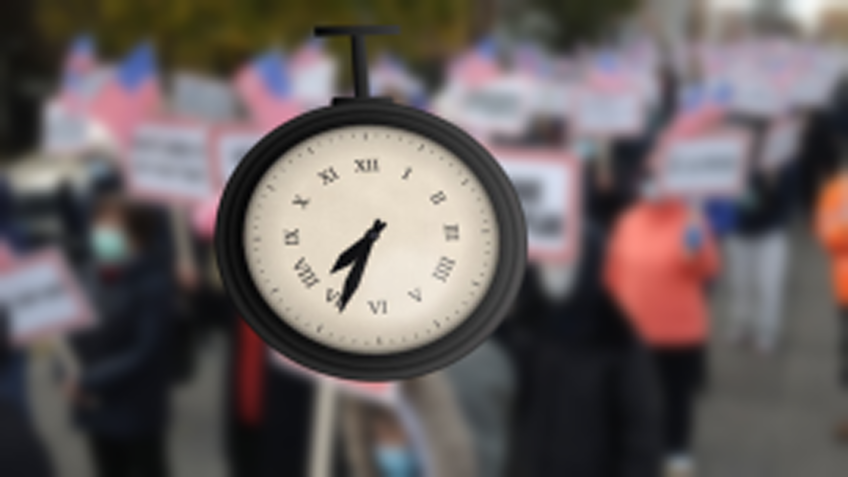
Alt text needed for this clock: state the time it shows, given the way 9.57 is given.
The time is 7.34
